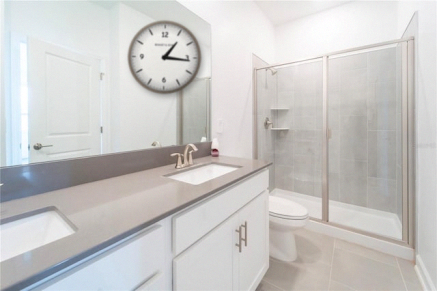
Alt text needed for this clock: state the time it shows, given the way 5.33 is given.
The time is 1.16
